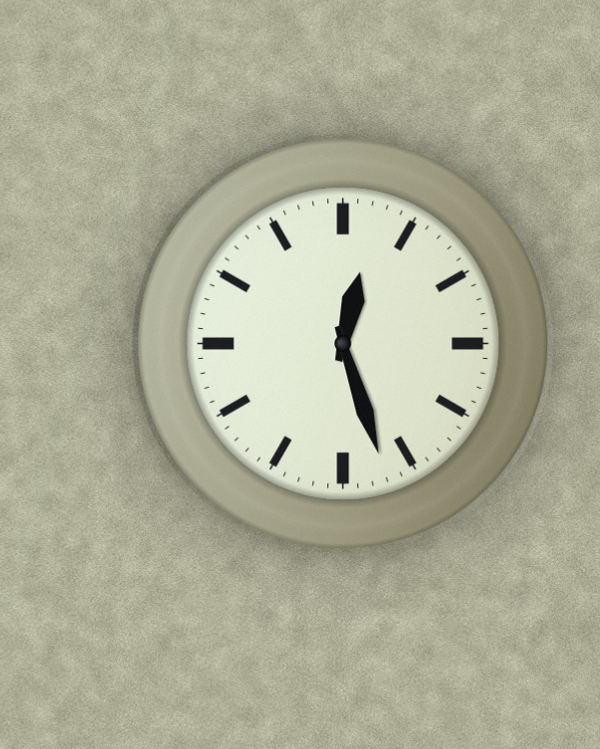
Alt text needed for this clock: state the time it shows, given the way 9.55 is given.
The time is 12.27
